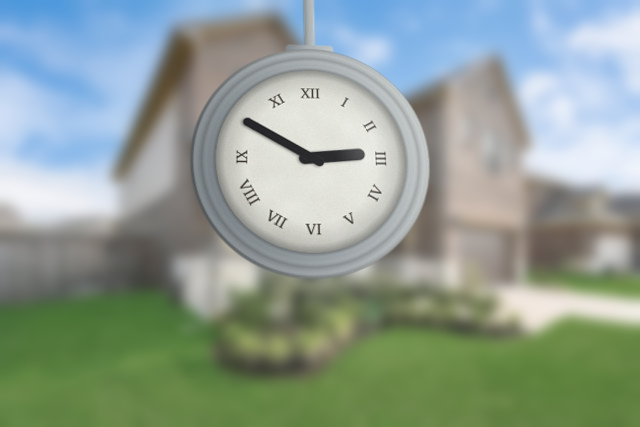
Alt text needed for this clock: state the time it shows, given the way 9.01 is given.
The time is 2.50
